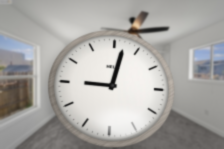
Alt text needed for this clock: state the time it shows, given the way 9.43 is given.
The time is 9.02
